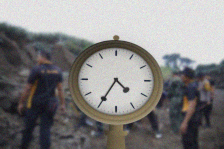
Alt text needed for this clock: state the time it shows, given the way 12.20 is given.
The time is 4.35
